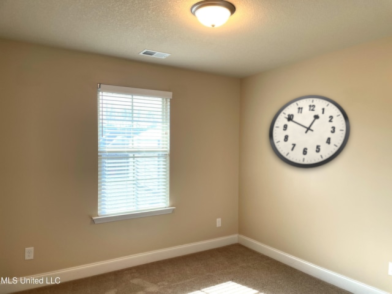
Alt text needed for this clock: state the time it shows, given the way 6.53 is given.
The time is 12.49
